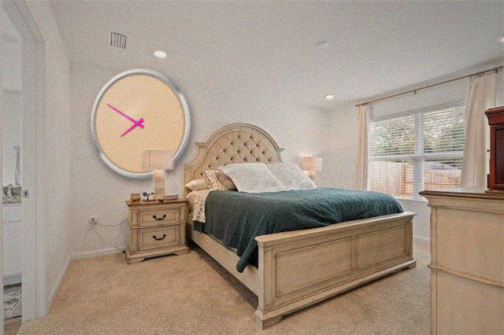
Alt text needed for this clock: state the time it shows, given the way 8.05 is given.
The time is 7.50
